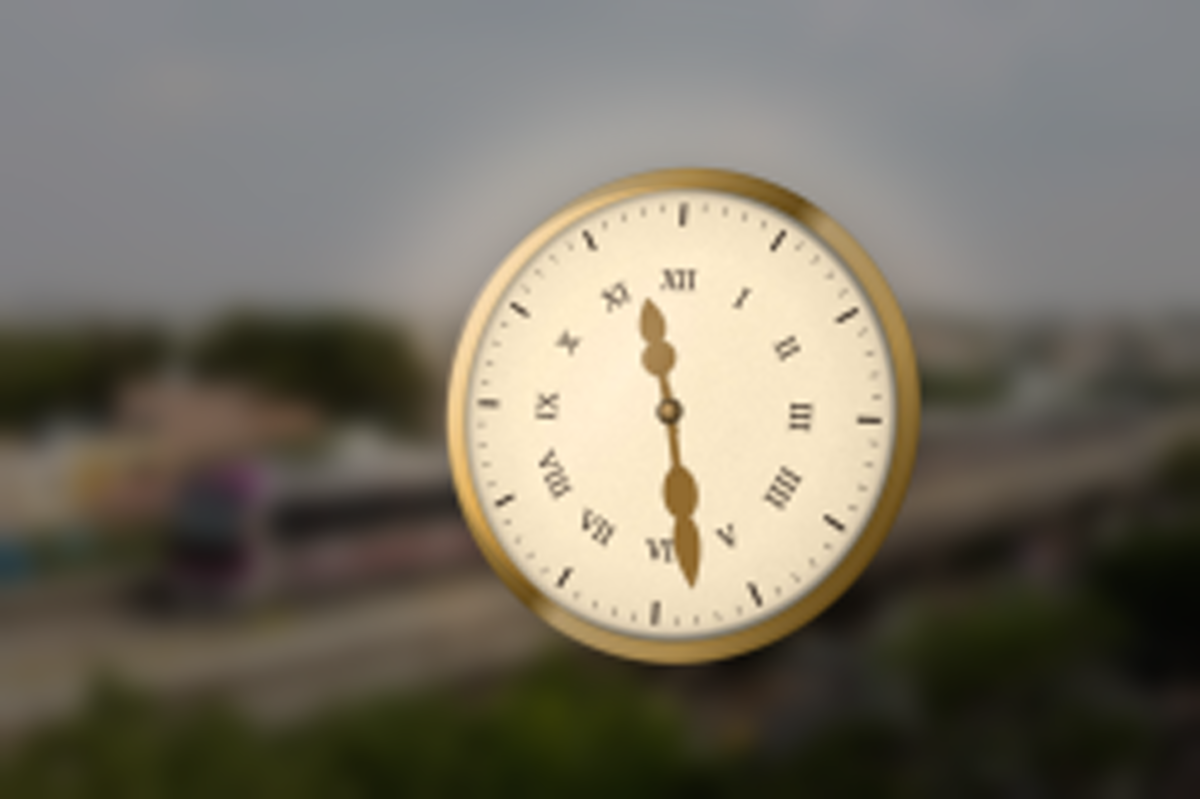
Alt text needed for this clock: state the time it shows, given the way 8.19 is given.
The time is 11.28
